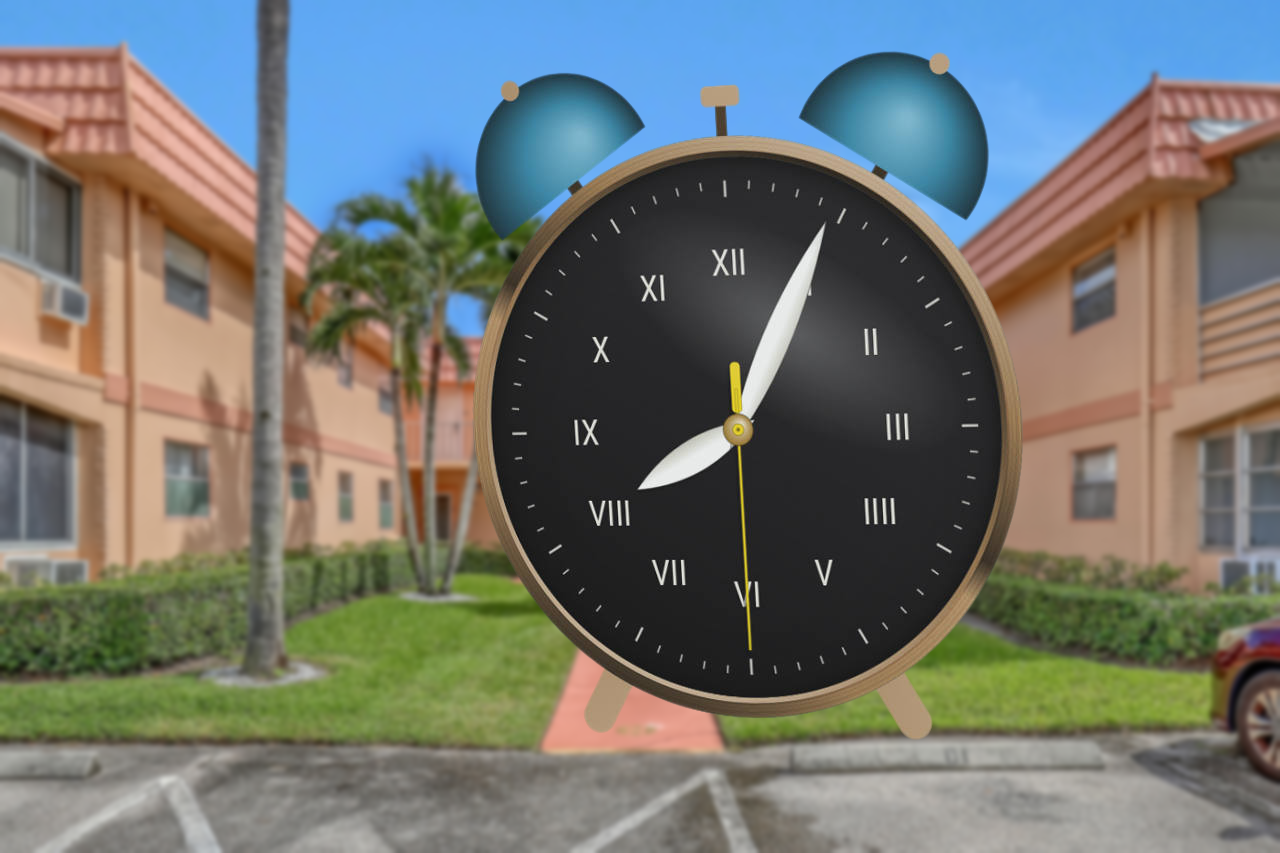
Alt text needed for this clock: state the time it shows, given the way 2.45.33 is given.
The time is 8.04.30
